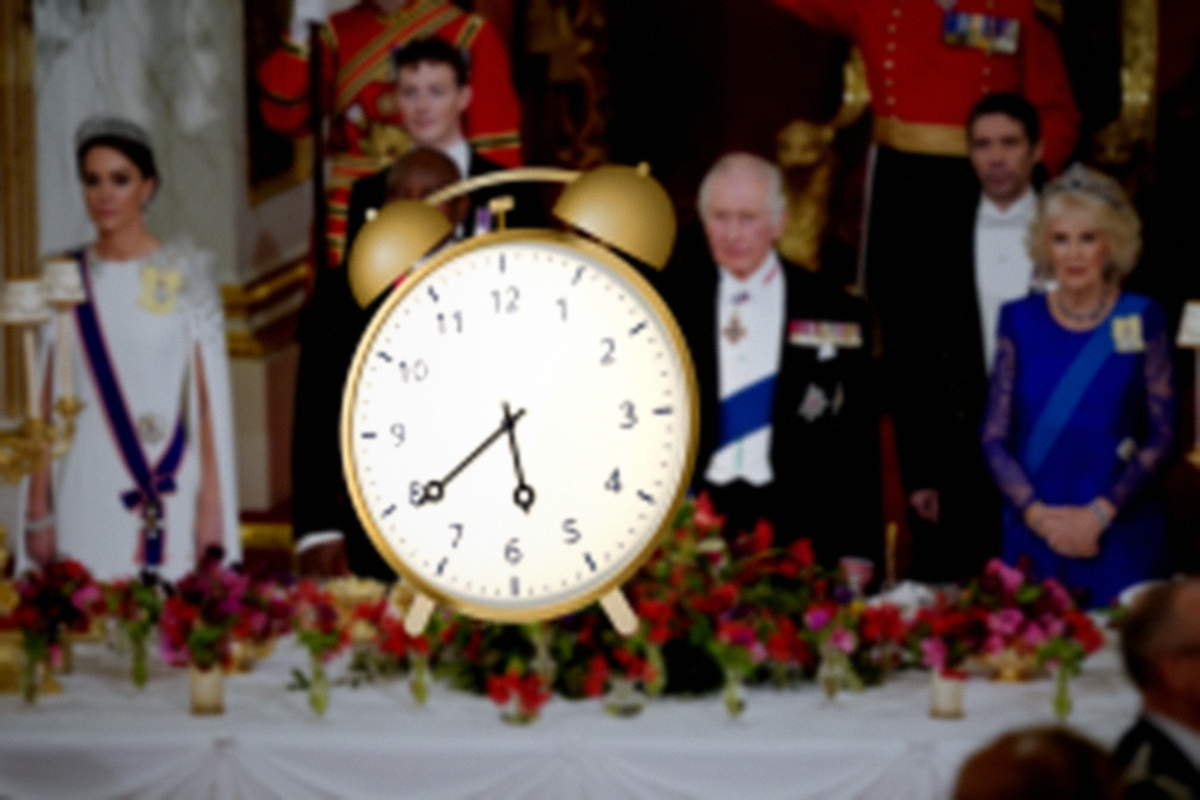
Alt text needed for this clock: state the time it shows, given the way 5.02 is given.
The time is 5.39
